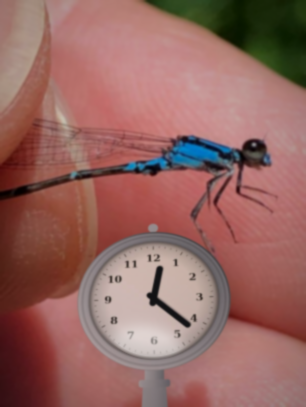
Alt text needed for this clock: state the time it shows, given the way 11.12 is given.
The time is 12.22
